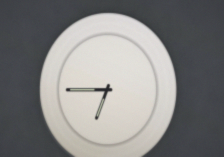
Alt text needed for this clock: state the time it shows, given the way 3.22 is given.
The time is 6.45
